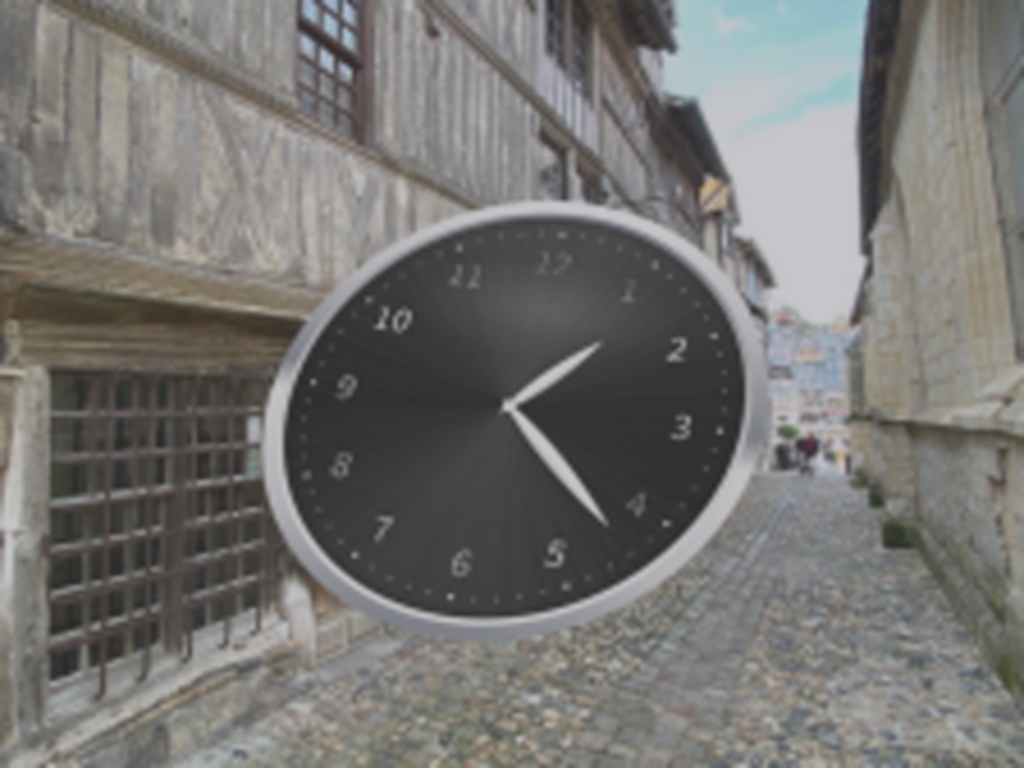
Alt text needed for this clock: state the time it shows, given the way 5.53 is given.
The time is 1.22
